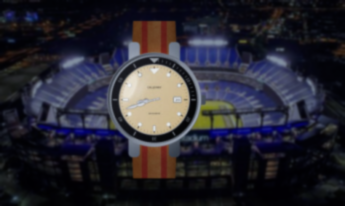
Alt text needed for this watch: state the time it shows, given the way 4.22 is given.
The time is 8.42
